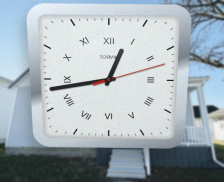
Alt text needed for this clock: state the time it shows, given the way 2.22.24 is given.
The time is 12.43.12
